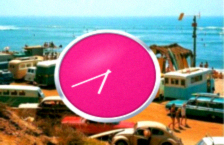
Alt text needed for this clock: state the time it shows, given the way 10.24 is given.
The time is 6.41
